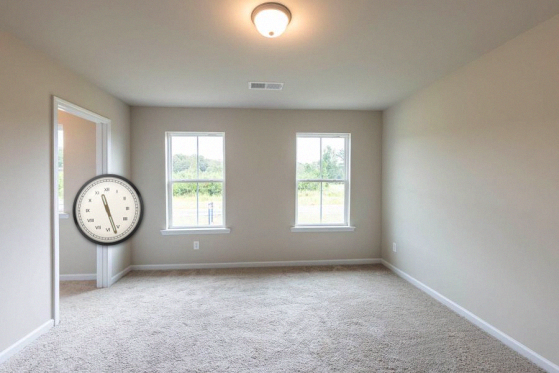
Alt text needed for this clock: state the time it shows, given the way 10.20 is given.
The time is 11.27
